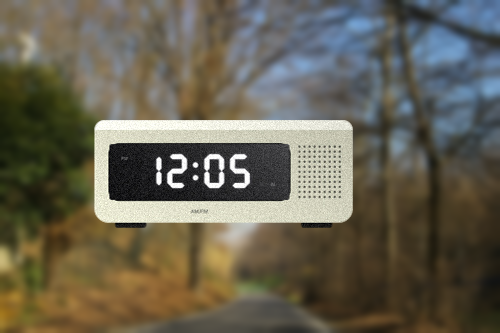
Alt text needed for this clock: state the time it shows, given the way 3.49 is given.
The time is 12.05
